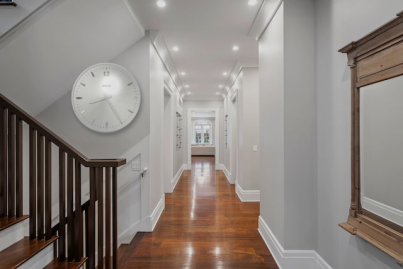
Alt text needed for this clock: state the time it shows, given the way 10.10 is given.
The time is 8.25
